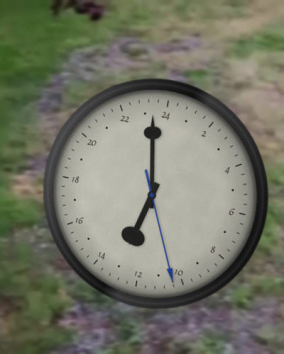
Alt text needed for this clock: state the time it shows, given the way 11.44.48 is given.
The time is 12.58.26
